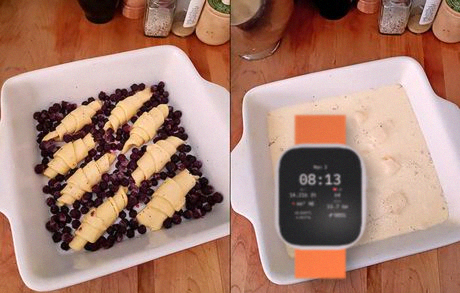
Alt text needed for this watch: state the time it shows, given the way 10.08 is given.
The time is 8.13
